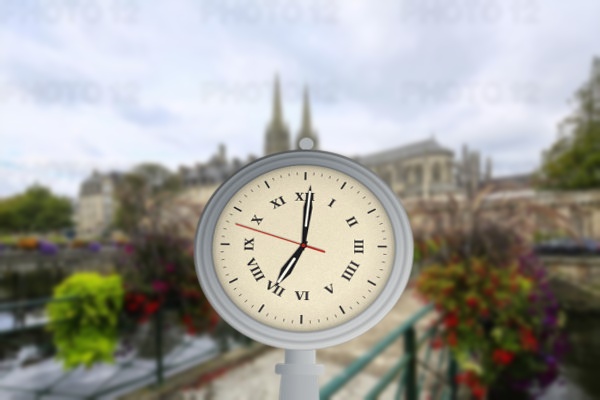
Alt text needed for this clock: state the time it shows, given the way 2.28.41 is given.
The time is 7.00.48
